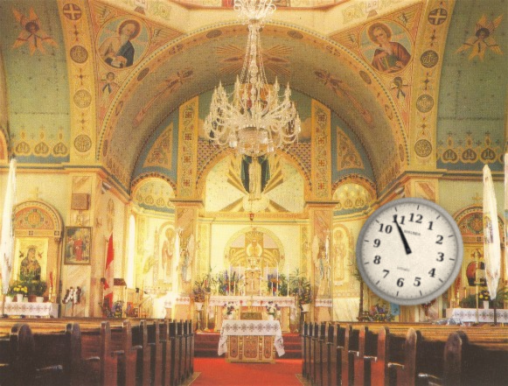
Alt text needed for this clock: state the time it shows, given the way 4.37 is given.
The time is 10.54
